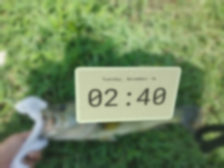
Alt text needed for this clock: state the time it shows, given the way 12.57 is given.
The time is 2.40
